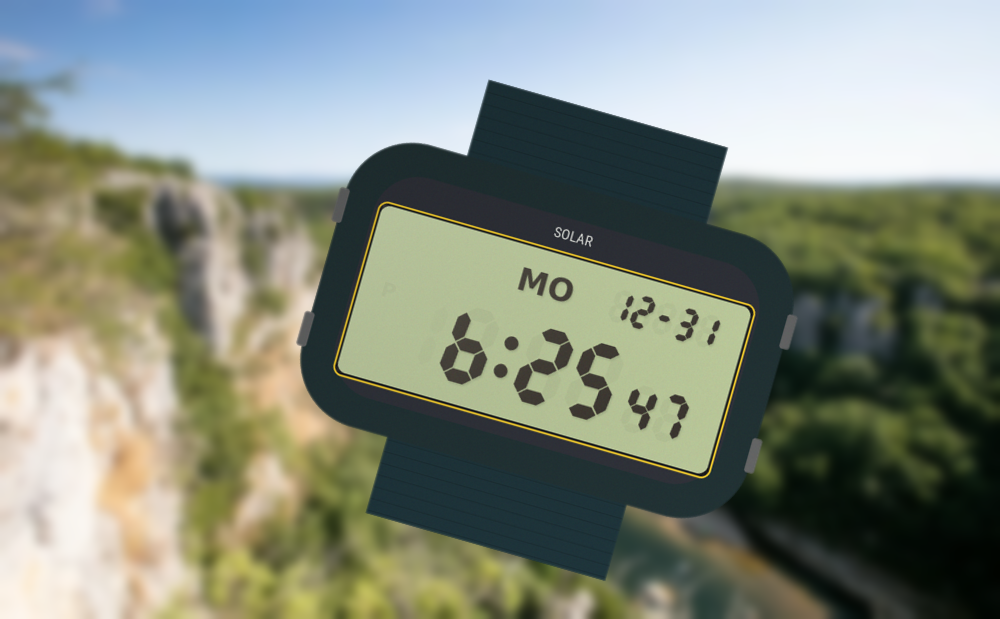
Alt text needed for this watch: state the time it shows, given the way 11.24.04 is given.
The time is 6.25.47
